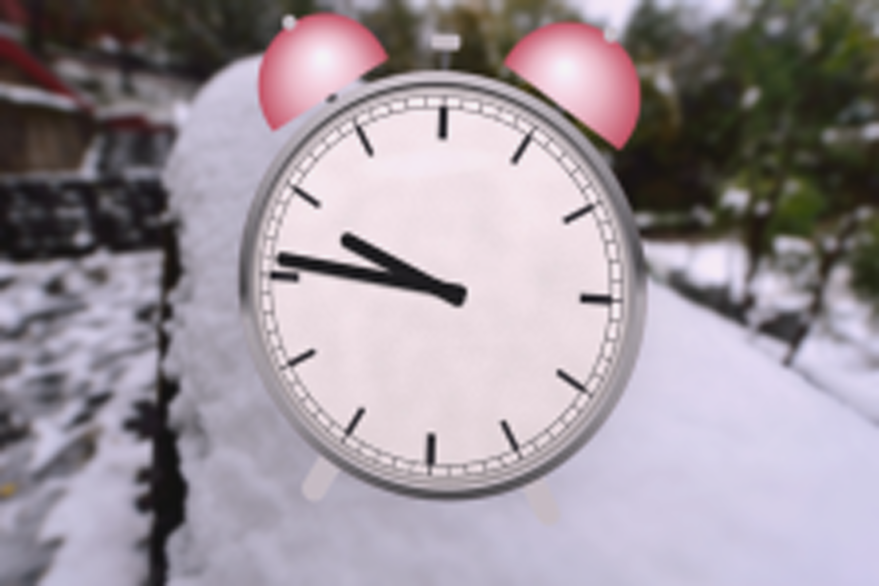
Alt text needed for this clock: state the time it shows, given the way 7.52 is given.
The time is 9.46
